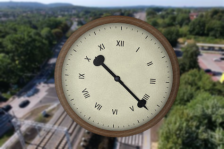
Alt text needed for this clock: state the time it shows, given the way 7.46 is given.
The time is 10.22
